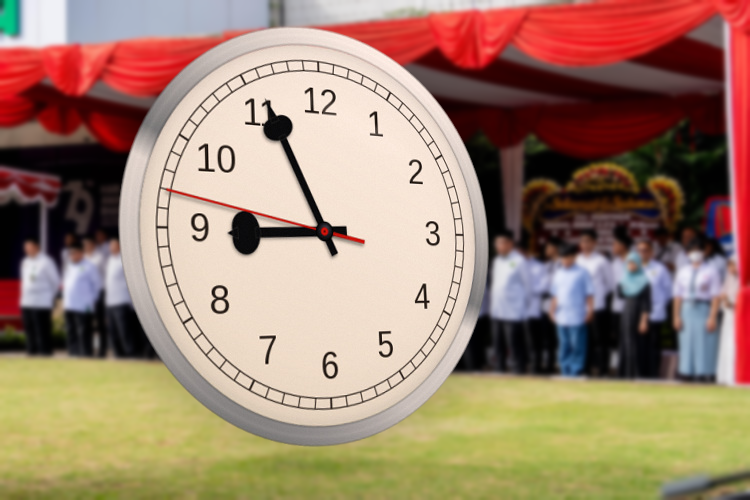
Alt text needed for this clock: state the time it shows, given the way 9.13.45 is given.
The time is 8.55.47
